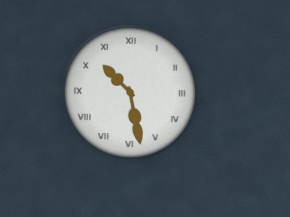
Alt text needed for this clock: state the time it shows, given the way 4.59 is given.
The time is 10.28
